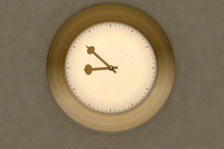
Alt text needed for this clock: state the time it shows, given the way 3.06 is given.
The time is 8.52
